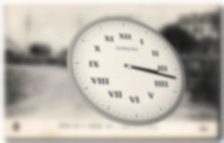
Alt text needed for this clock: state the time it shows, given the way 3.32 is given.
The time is 3.17
